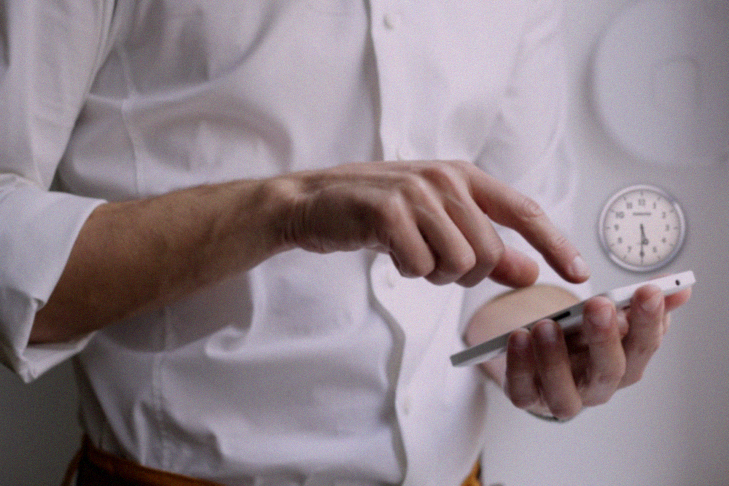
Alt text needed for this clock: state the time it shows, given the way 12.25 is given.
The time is 5.30
